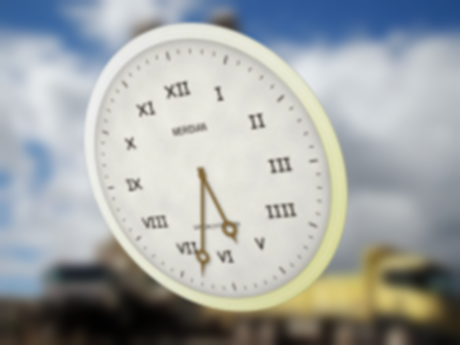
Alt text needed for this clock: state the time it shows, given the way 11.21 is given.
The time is 5.33
